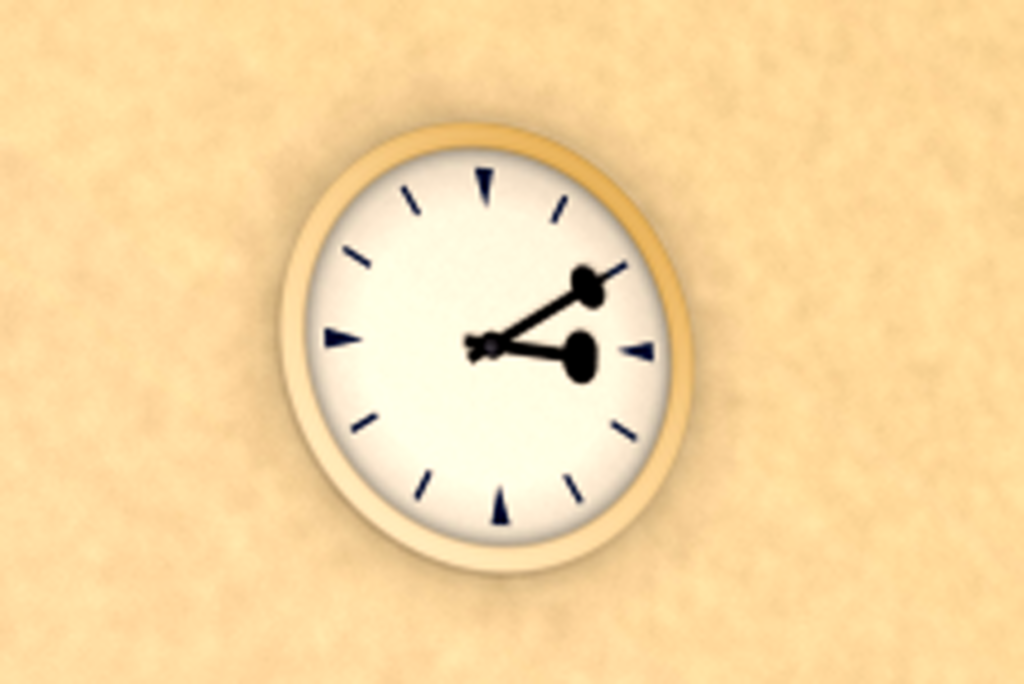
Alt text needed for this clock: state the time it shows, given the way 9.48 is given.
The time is 3.10
